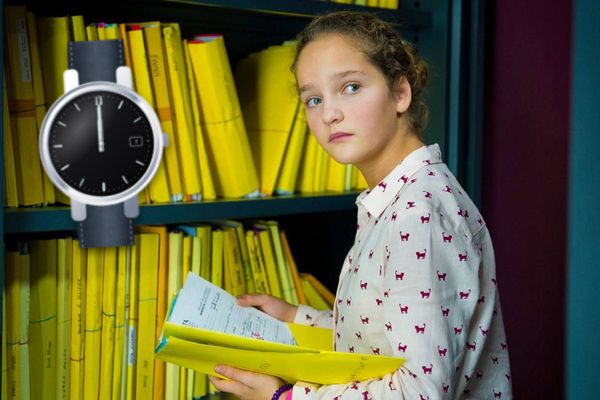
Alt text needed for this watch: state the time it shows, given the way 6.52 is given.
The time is 12.00
